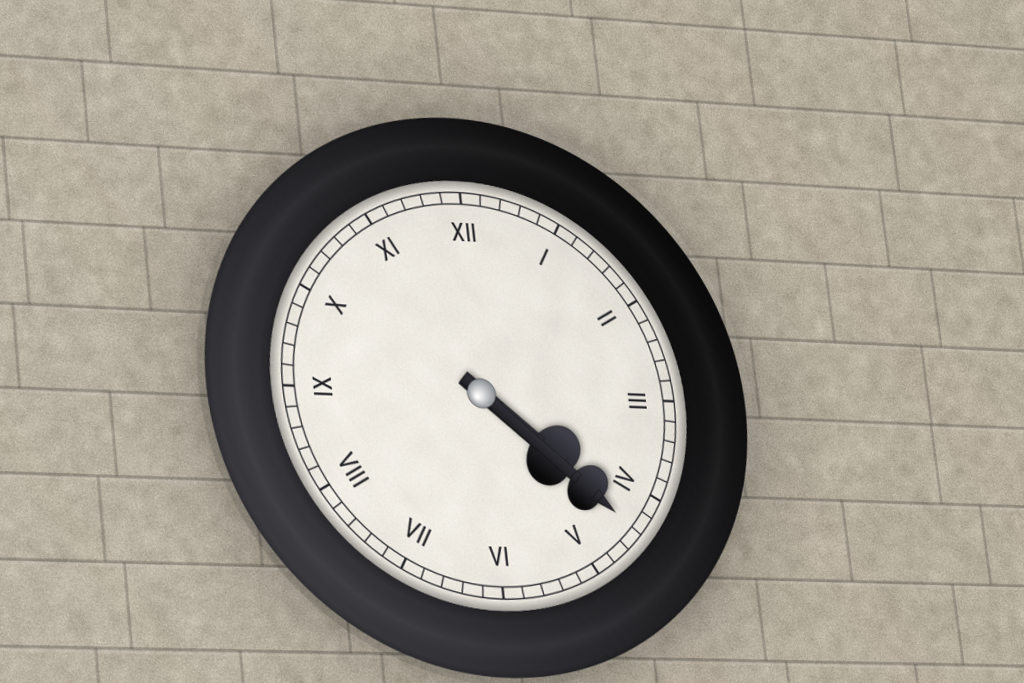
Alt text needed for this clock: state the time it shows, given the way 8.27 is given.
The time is 4.22
